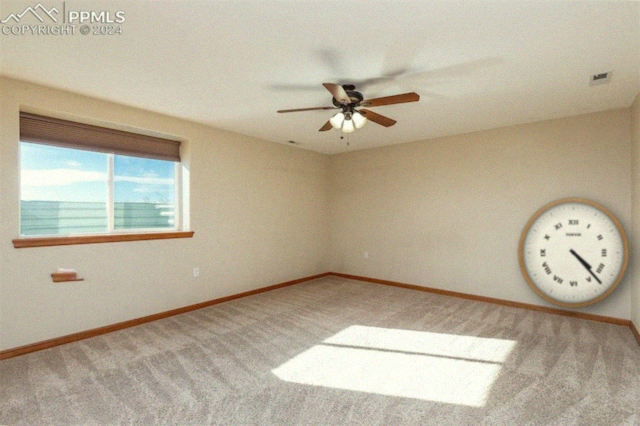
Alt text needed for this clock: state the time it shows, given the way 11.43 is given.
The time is 4.23
